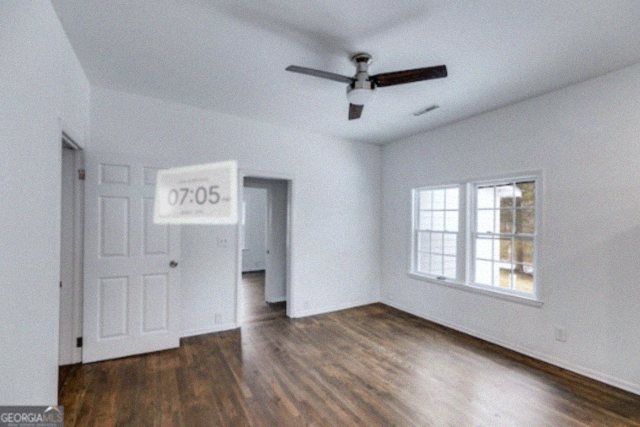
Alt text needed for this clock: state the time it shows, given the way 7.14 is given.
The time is 7.05
